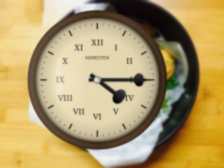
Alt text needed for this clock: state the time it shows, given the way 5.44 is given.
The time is 4.15
